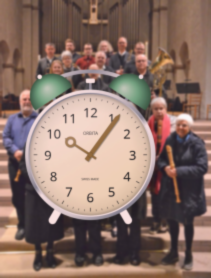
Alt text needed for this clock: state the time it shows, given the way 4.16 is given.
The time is 10.06
